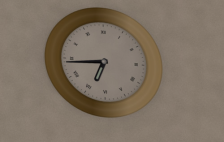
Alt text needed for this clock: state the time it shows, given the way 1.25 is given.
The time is 6.44
